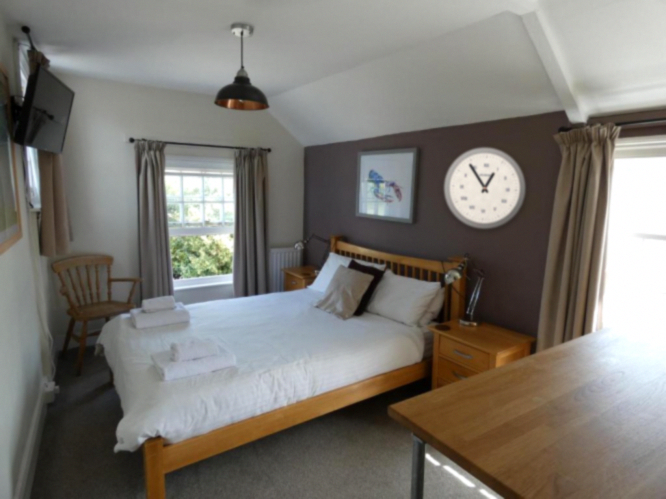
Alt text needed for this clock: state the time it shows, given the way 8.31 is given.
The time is 12.54
